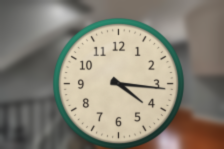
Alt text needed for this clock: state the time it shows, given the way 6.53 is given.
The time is 4.16
